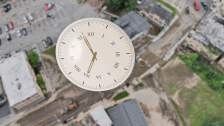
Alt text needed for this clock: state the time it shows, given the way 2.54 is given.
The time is 6.57
